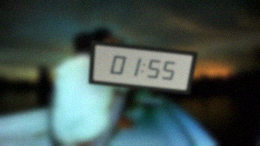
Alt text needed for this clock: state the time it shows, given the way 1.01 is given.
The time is 1.55
